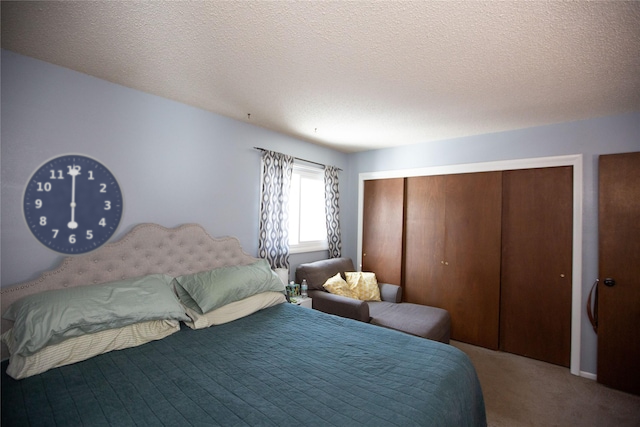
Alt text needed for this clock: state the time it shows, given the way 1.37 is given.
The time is 6.00
